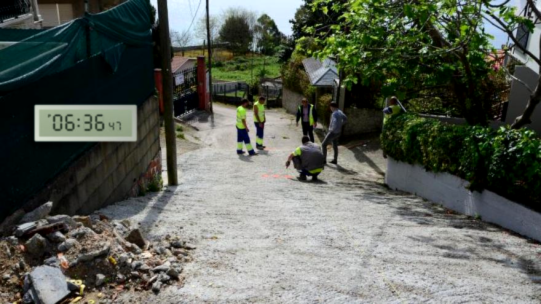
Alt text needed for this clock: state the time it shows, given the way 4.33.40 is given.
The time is 6.36.47
